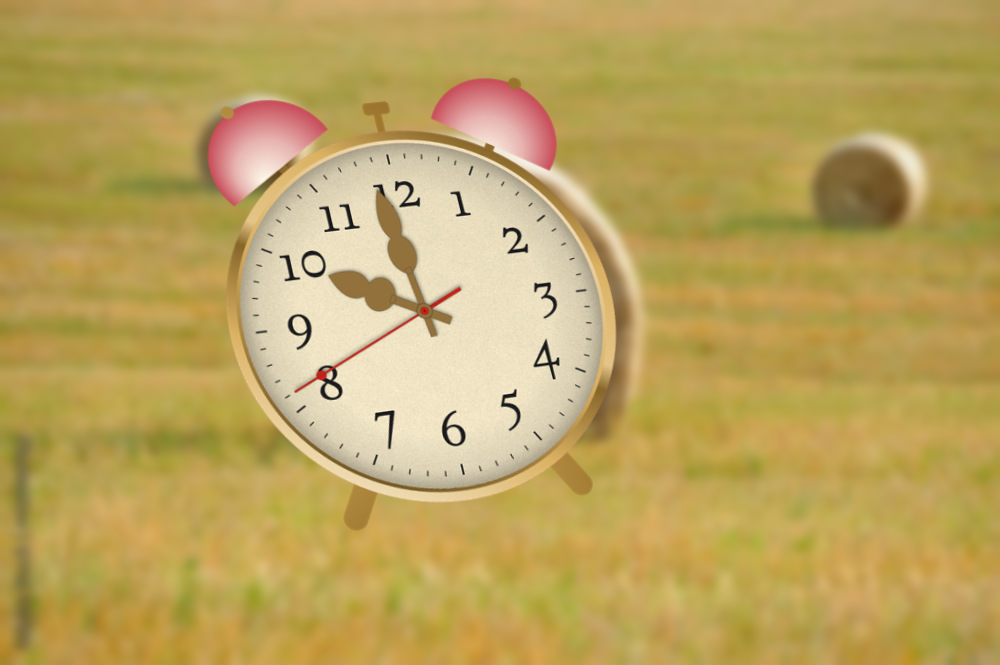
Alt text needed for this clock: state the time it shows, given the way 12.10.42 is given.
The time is 9.58.41
